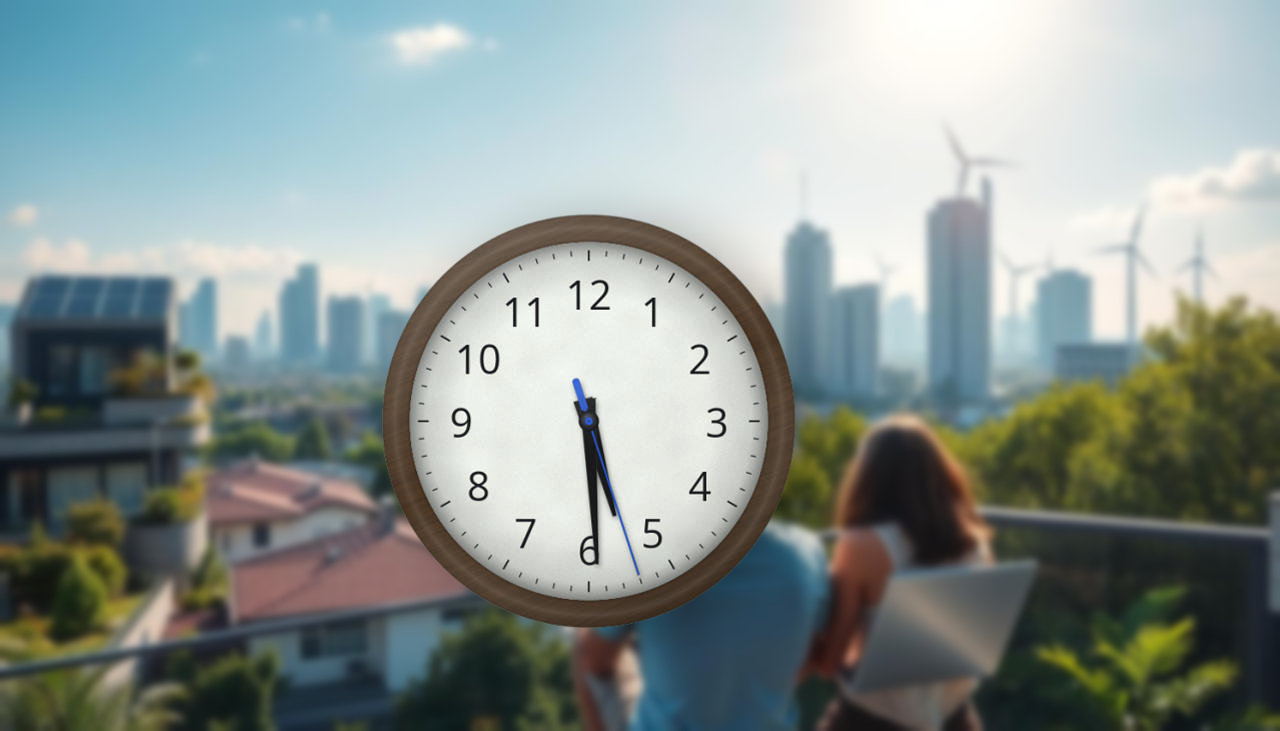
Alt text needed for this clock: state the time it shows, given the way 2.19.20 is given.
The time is 5.29.27
